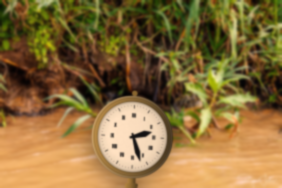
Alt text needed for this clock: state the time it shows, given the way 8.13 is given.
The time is 2.27
